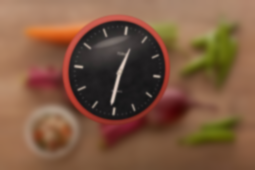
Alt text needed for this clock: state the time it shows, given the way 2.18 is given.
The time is 12.31
